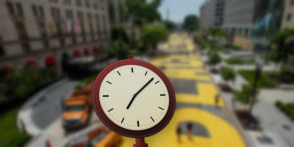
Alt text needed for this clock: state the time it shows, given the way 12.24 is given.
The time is 7.08
